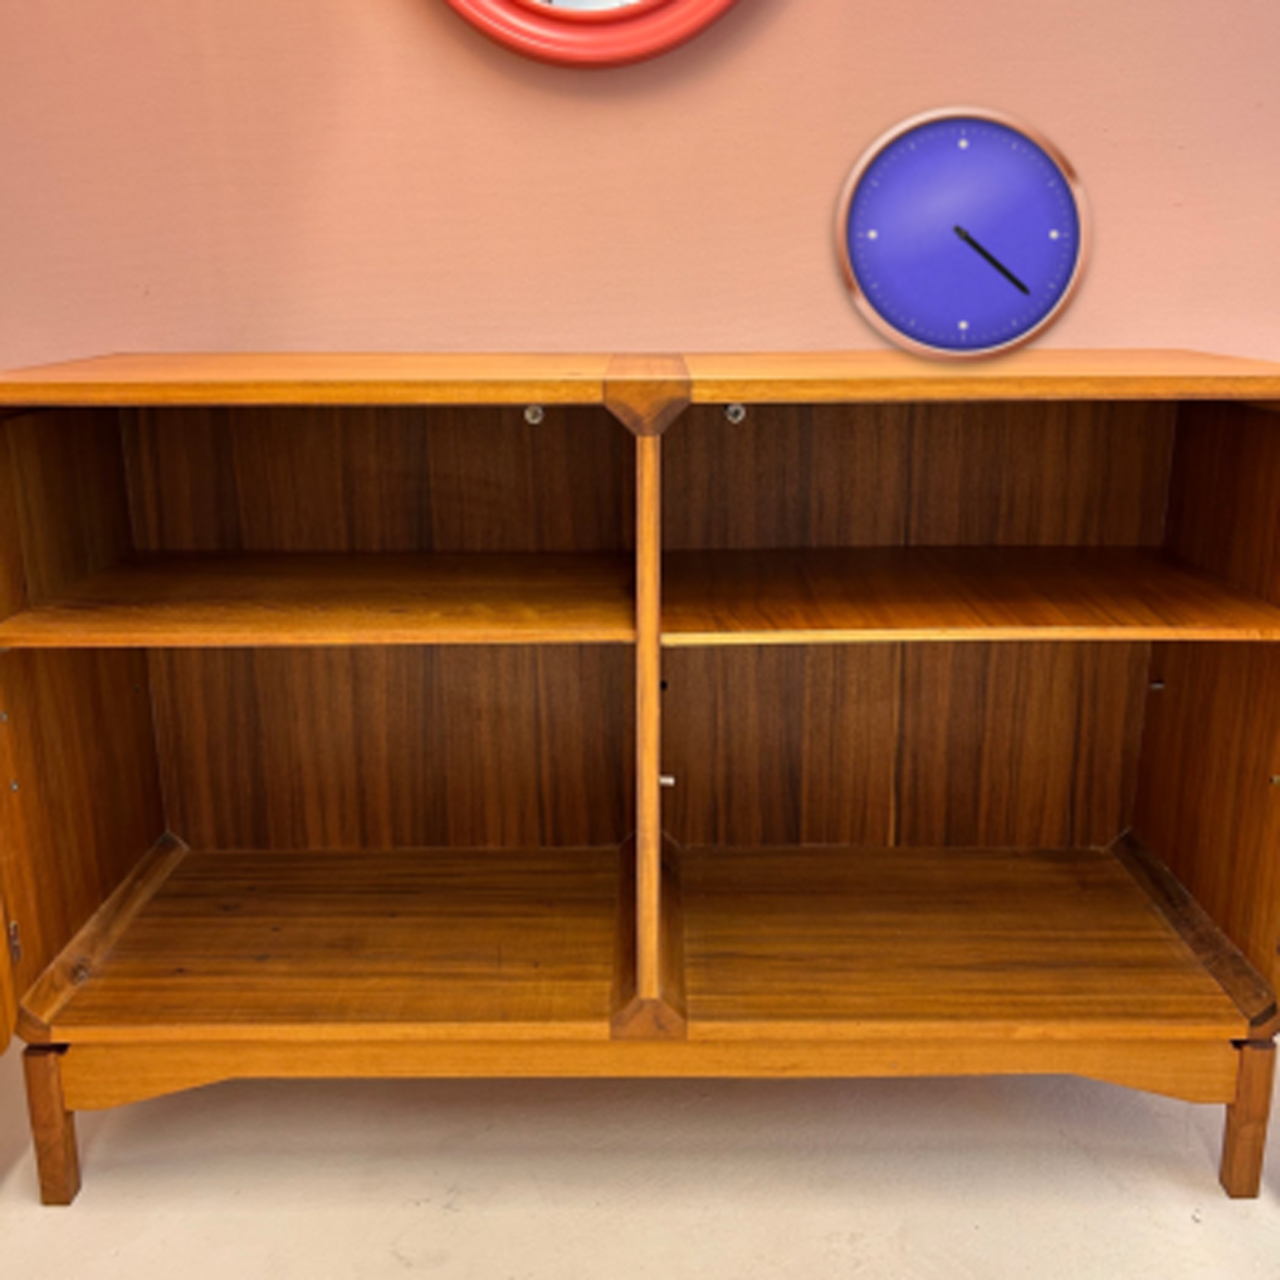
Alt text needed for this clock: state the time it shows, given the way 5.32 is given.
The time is 4.22
